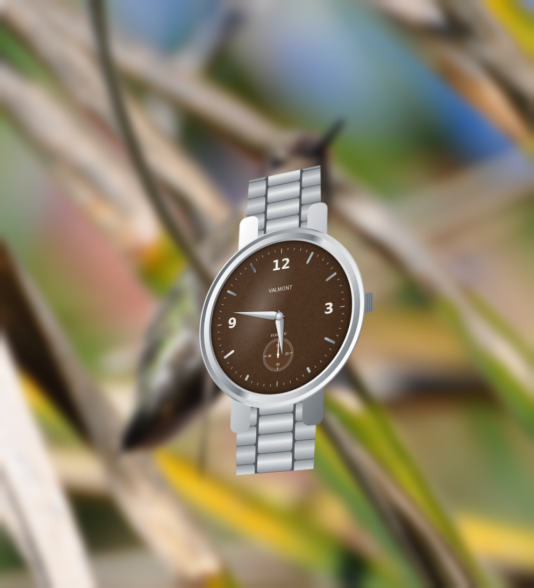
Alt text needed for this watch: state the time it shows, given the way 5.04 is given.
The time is 5.47
